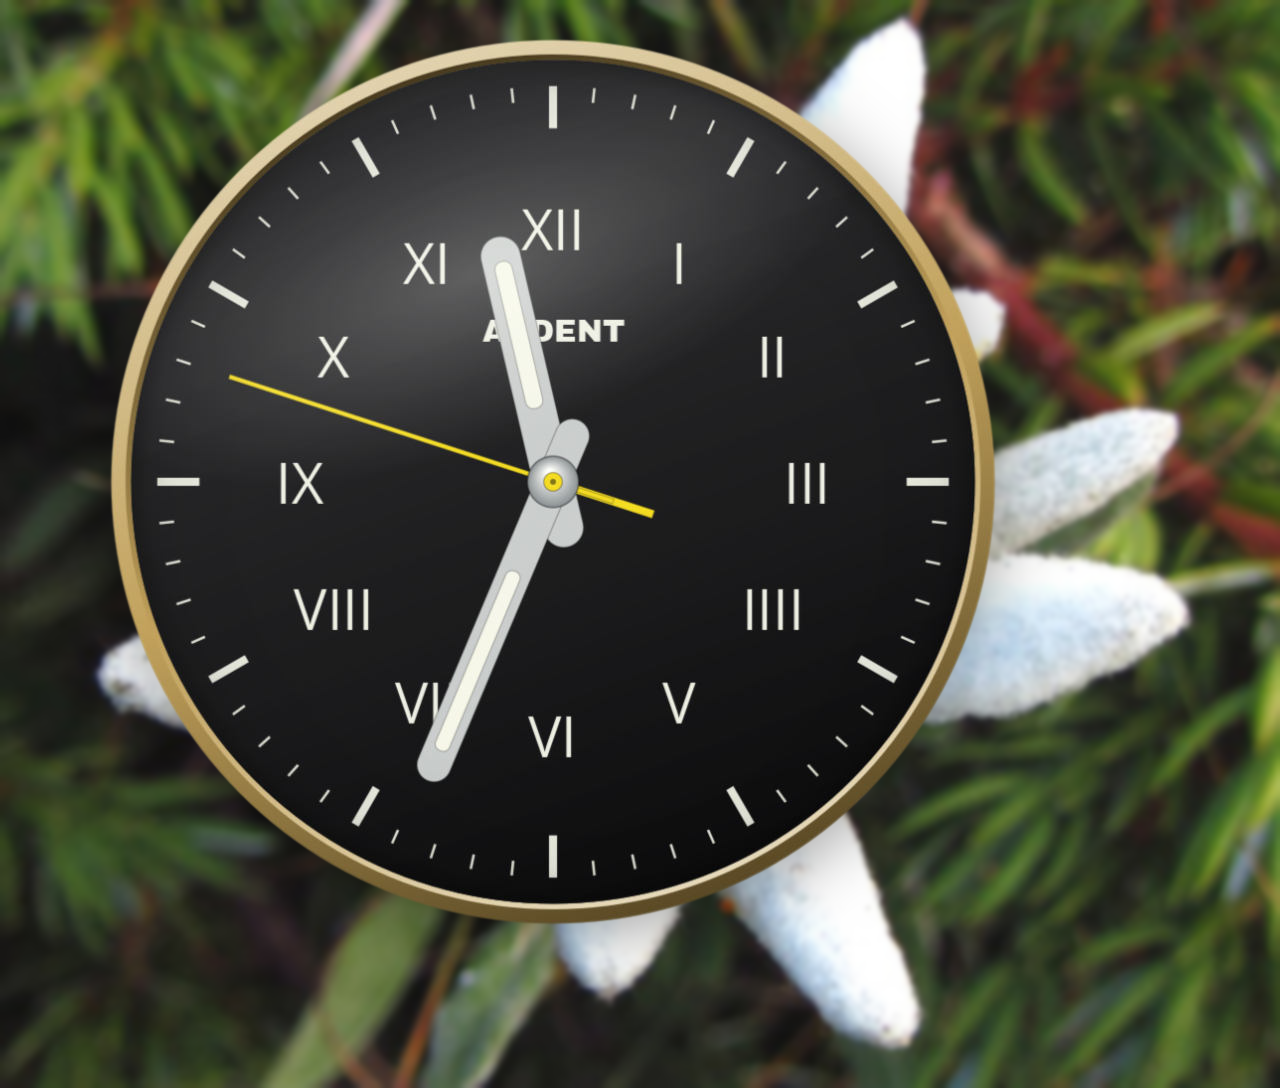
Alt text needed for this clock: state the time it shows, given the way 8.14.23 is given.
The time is 11.33.48
